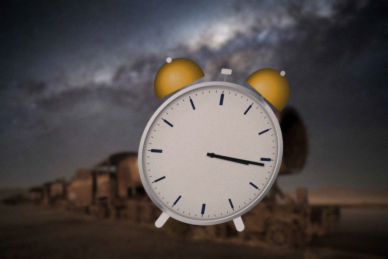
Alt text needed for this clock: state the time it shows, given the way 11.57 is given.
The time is 3.16
